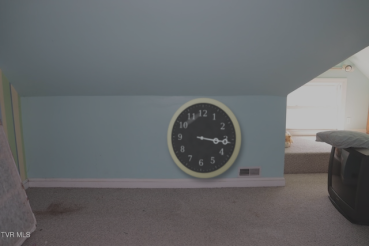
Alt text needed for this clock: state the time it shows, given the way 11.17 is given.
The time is 3.16
